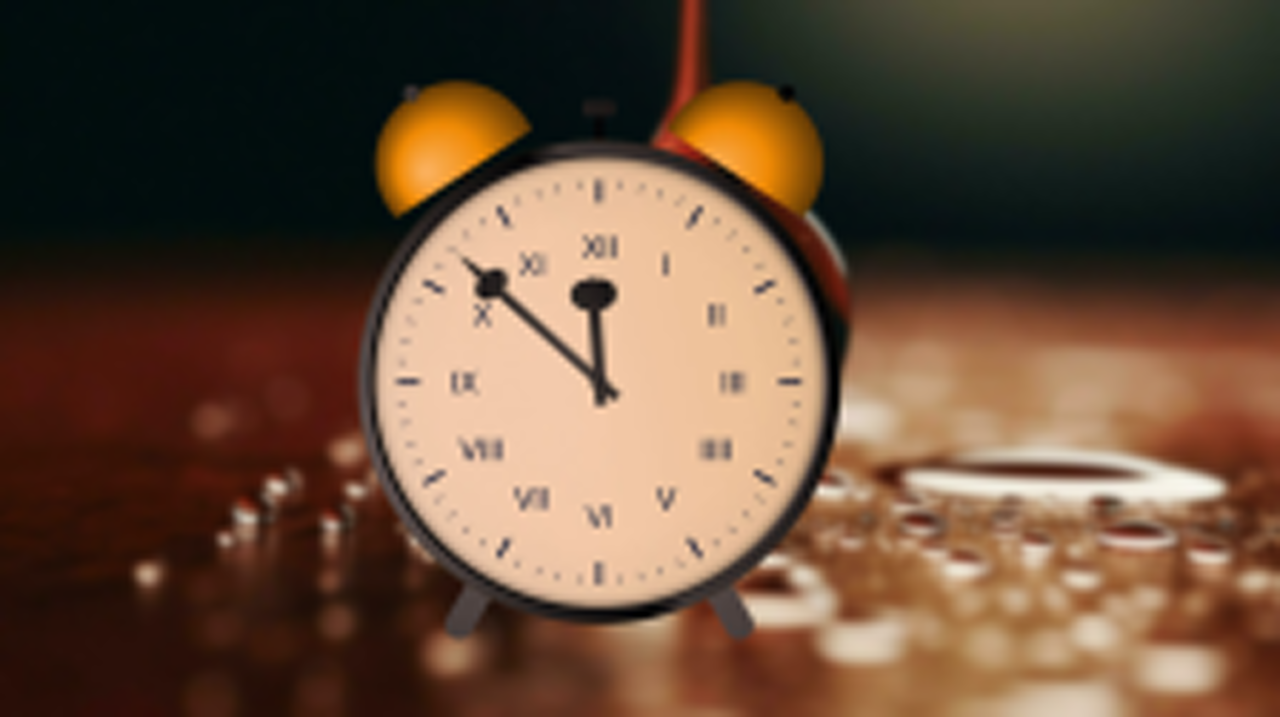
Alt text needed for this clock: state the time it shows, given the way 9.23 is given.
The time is 11.52
